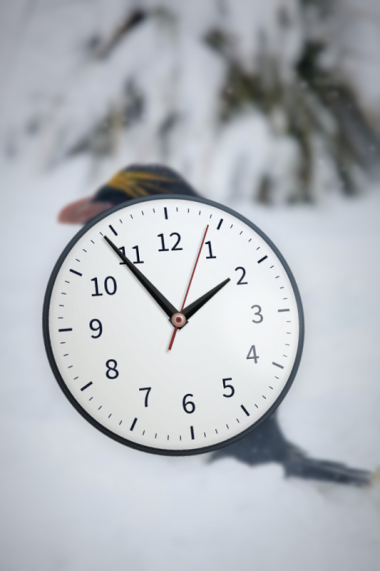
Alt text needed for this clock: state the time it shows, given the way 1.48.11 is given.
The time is 1.54.04
